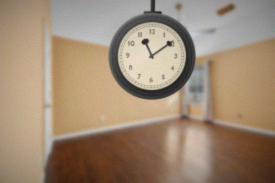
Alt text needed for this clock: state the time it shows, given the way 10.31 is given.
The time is 11.09
